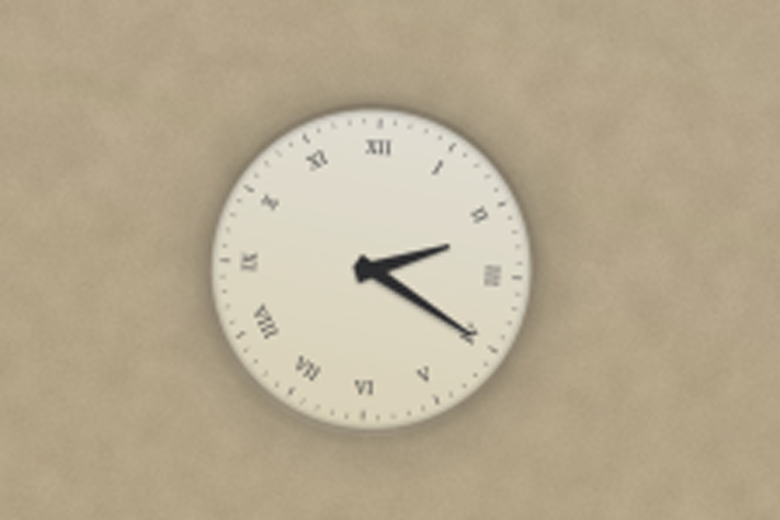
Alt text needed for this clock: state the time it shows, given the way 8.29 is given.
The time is 2.20
